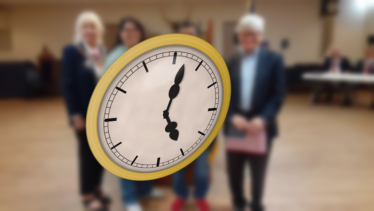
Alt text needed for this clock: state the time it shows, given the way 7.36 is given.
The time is 5.02
